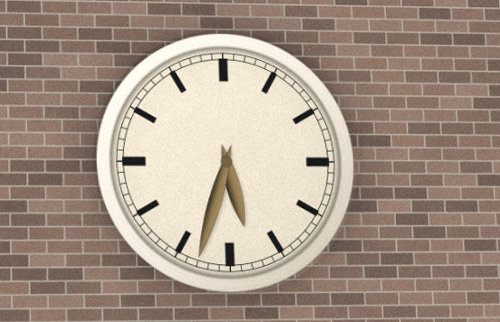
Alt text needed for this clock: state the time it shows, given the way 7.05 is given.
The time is 5.33
